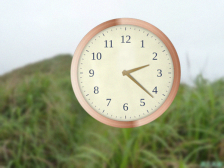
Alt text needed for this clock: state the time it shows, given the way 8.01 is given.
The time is 2.22
